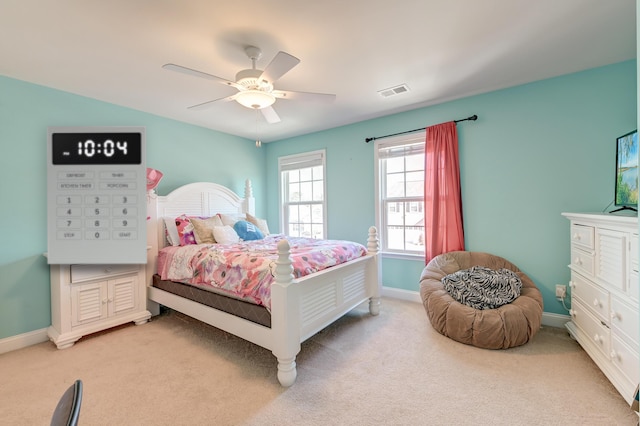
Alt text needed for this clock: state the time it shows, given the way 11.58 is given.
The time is 10.04
